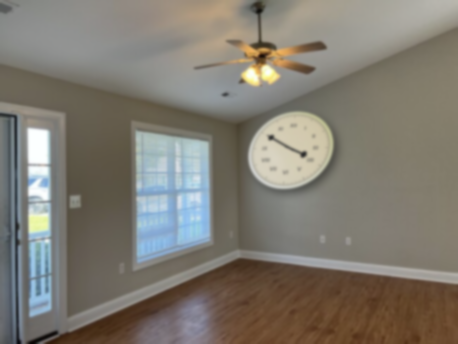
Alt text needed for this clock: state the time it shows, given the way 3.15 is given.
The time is 3.50
